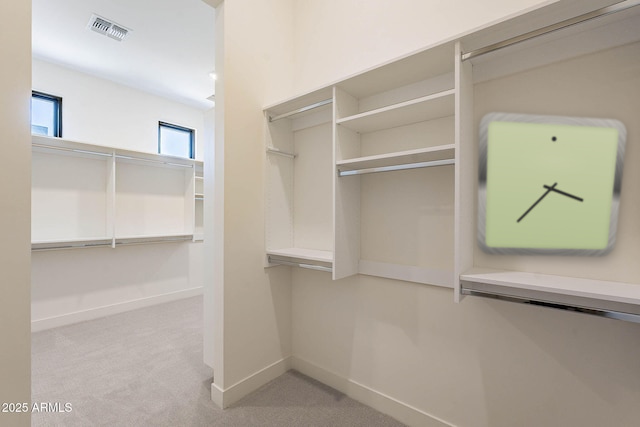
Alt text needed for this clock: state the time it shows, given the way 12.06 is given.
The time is 3.37
